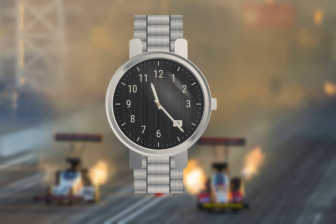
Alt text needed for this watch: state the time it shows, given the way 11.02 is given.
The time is 11.23
